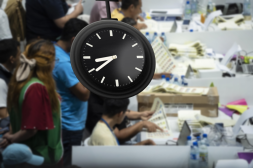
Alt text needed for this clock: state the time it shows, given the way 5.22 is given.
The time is 8.39
